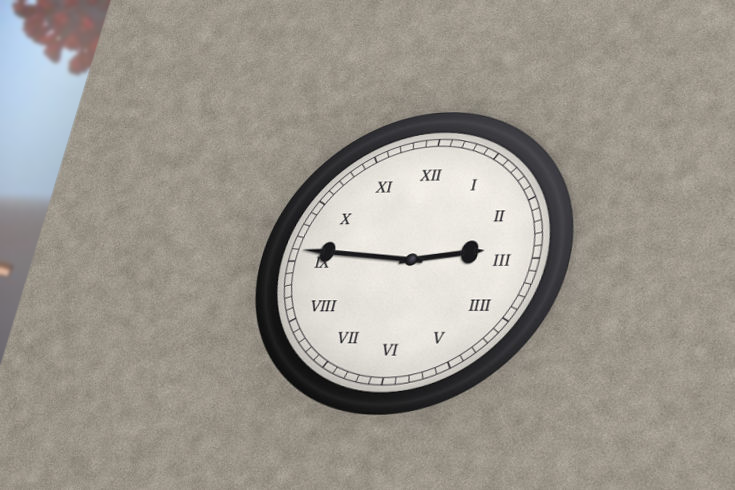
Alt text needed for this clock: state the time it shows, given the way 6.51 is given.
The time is 2.46
